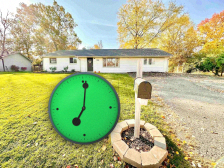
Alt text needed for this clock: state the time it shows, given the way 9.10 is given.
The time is 7.01
